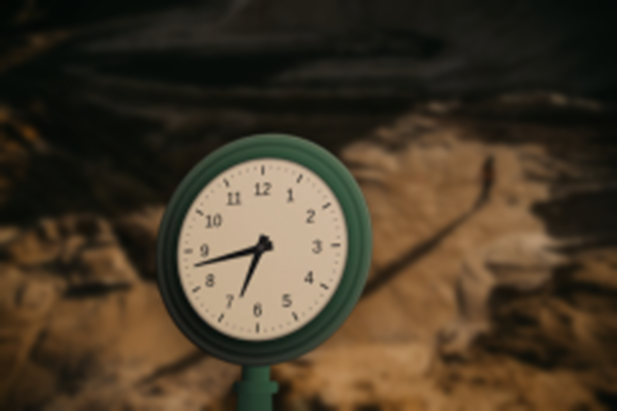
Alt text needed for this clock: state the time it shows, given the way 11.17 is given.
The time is 6.43
